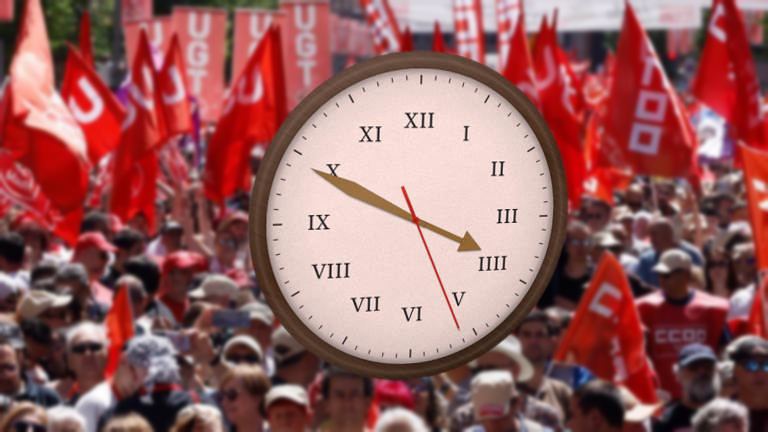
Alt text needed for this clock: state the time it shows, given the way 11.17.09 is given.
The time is 3.49.26
